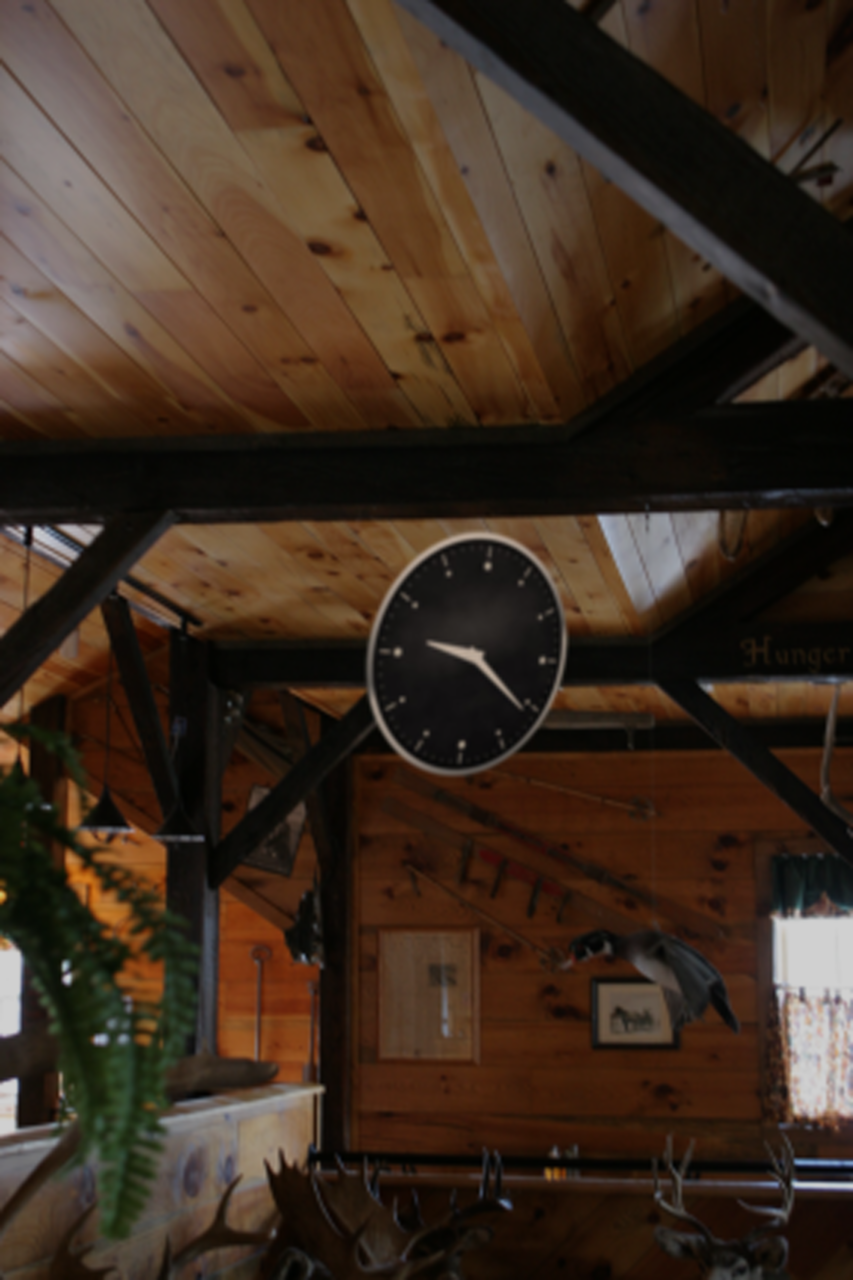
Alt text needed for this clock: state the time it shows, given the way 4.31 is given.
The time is 9.21
